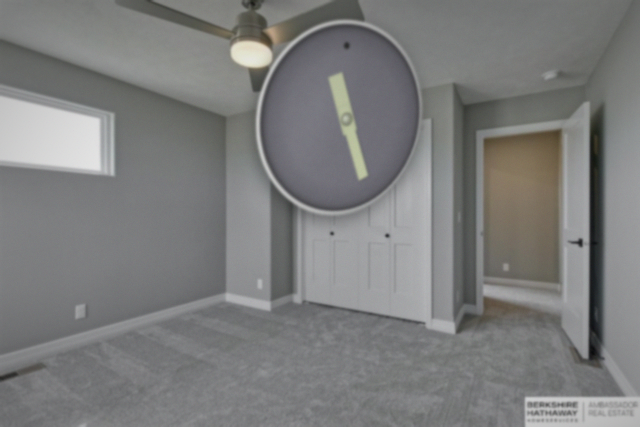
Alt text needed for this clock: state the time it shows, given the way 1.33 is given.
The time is 11.27
